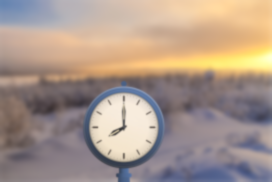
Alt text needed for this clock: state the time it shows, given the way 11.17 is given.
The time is 8.00
